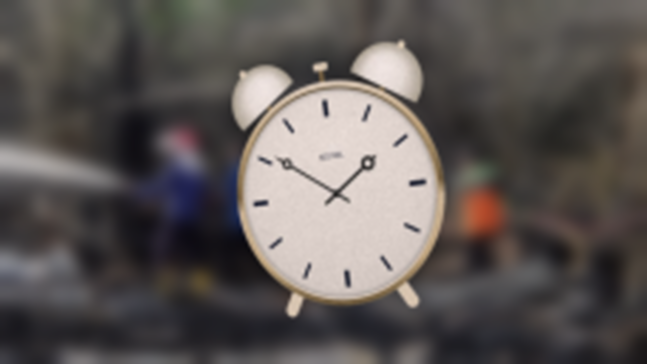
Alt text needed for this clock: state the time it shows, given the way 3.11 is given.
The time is 1.51
